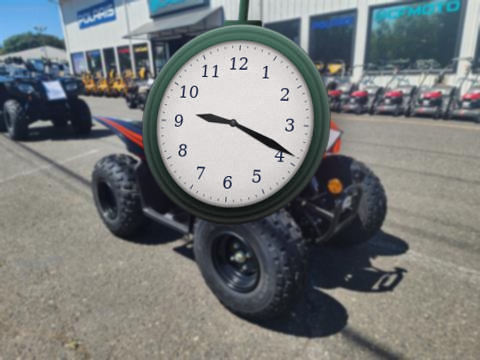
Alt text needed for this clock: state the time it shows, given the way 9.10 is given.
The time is 9.19
